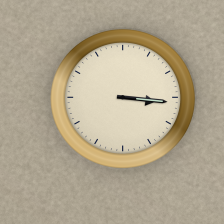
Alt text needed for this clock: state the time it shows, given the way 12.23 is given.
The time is 3.16
